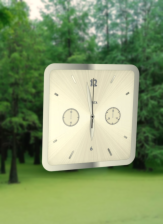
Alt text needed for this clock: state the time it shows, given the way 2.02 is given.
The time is 5.58
